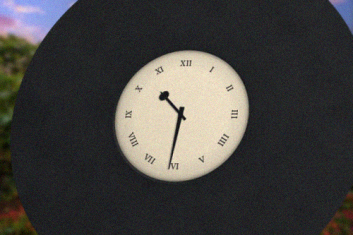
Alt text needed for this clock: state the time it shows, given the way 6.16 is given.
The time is 10.31
